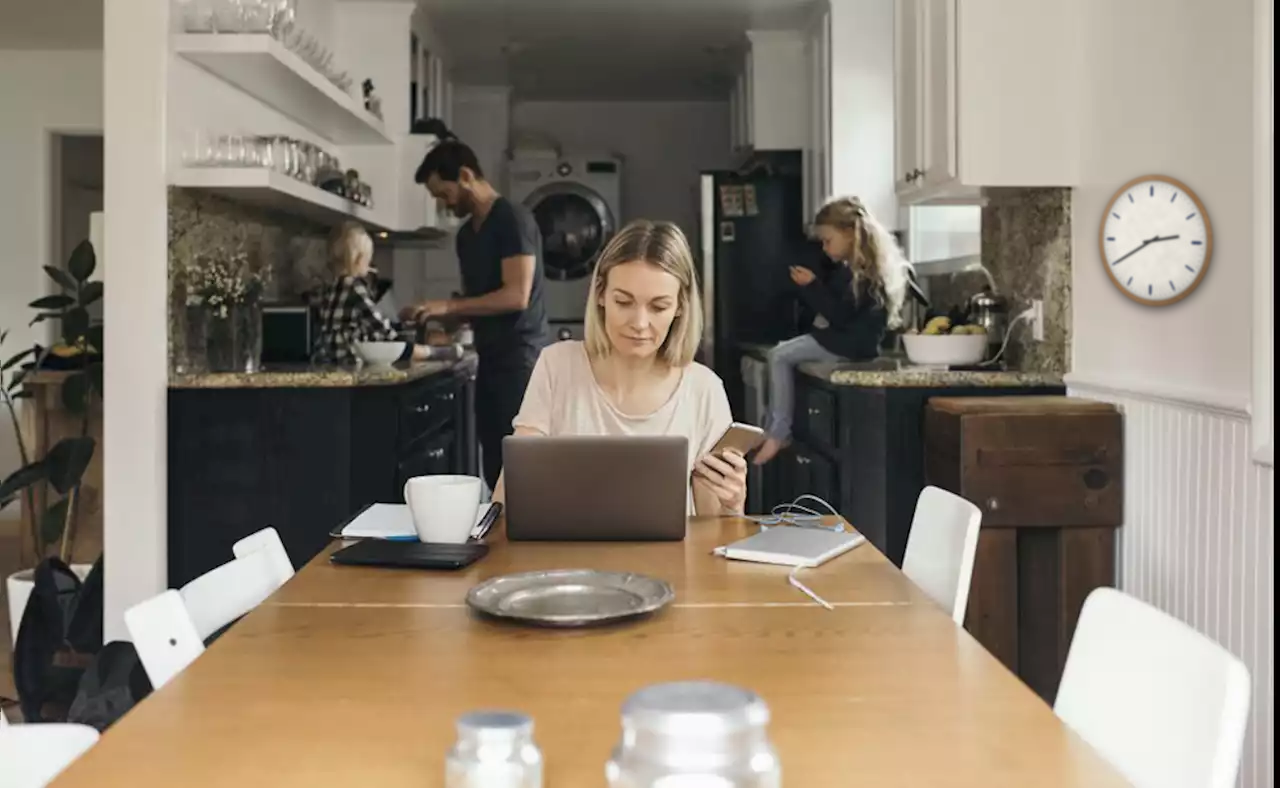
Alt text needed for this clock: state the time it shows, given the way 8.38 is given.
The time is 2.40
